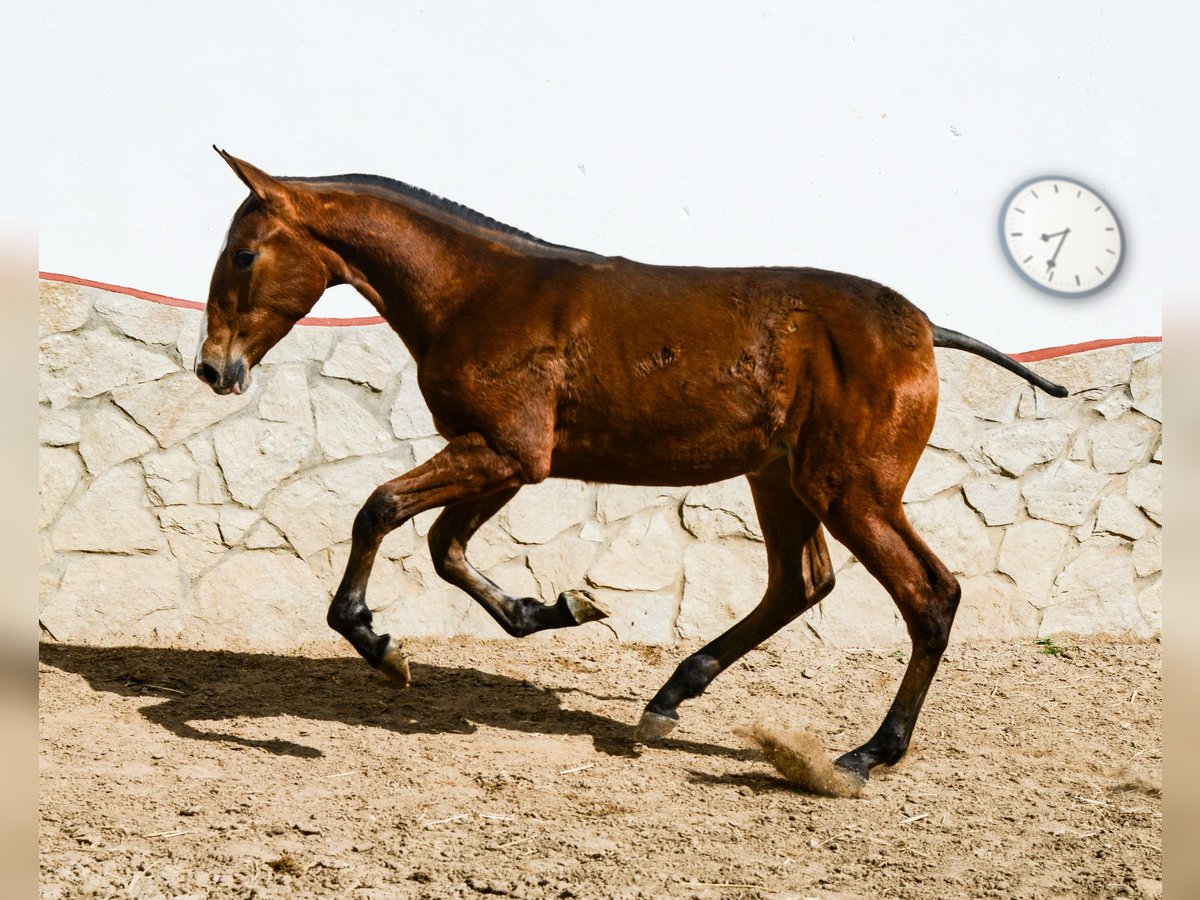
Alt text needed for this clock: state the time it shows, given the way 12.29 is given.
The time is 8.36
